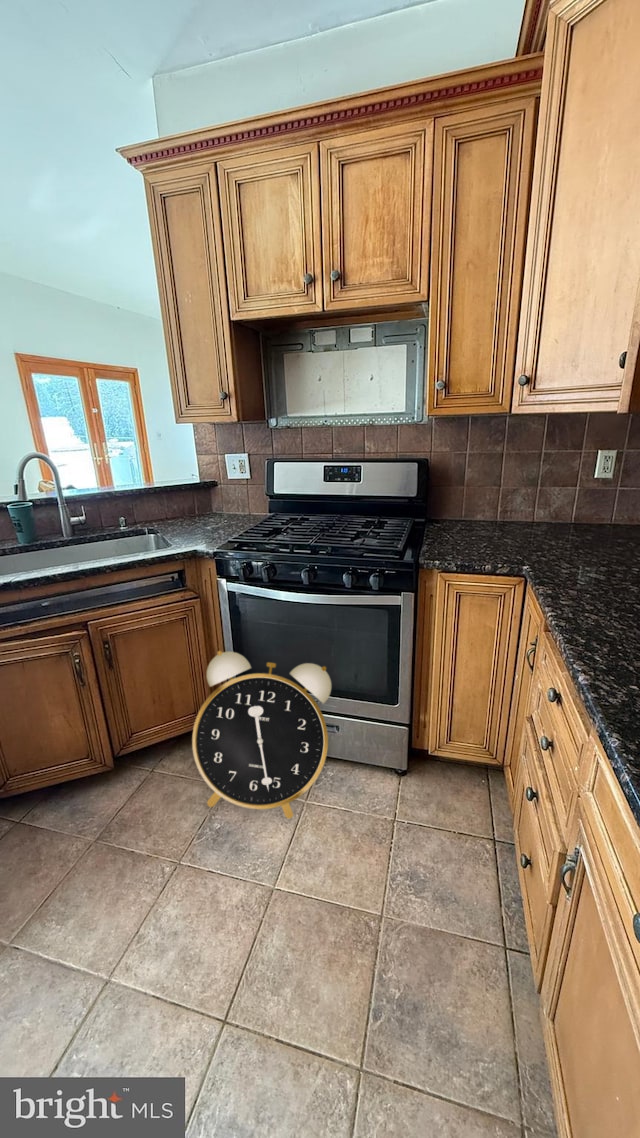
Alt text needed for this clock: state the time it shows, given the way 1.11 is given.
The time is 11.27
